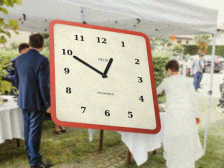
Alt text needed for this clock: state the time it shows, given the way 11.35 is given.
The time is 12.50
